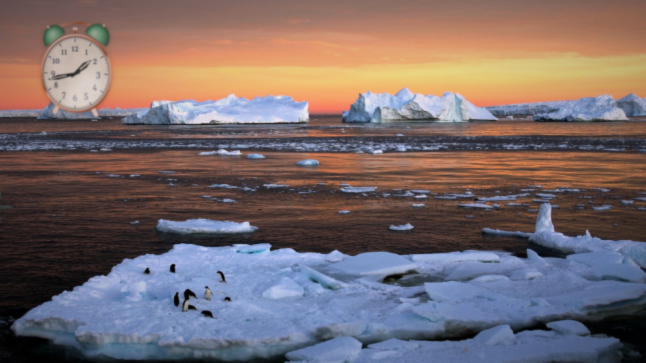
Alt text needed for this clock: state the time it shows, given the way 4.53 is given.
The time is 1.43
